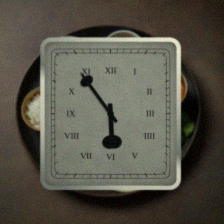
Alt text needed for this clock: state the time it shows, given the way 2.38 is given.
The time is 5.54
